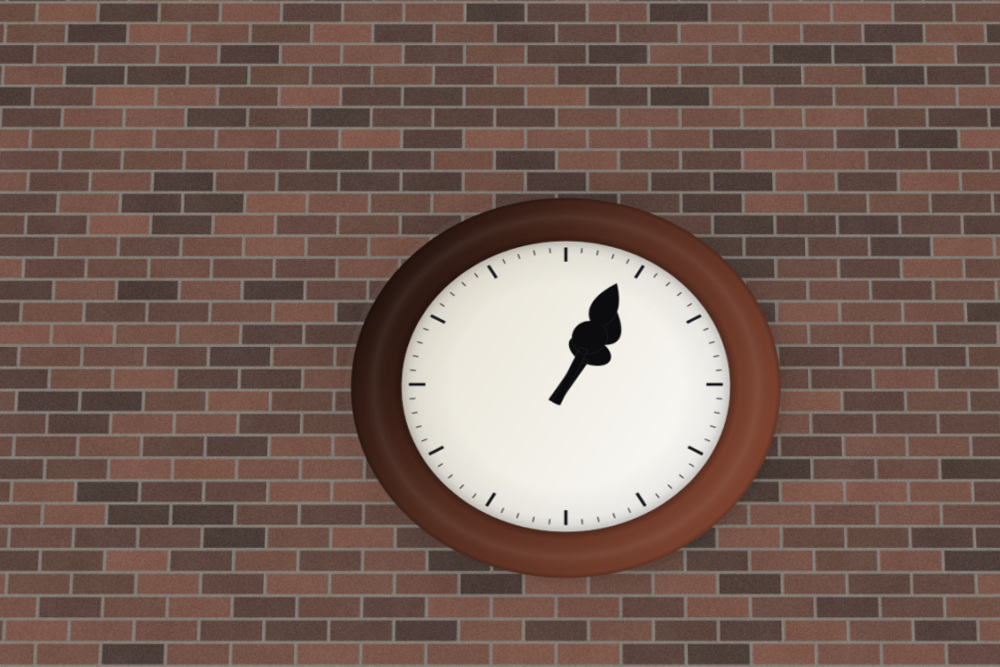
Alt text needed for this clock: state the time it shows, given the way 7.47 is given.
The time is 1.04
